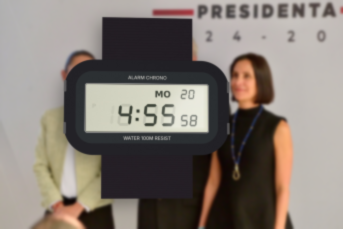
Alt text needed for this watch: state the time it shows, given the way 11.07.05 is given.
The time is 4.55.58
